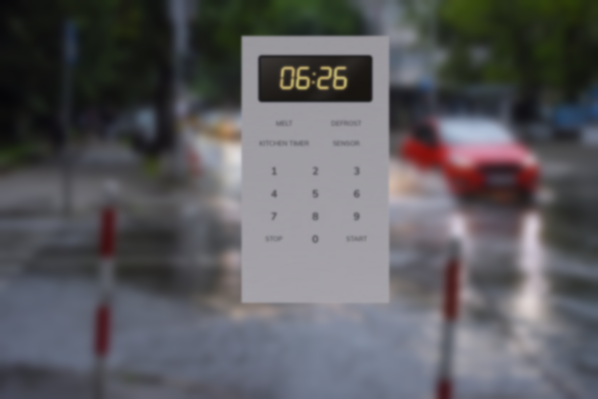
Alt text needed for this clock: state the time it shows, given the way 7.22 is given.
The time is 6.26
